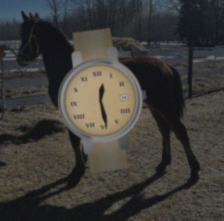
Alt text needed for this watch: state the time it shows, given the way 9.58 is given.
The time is 12.29
